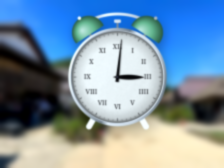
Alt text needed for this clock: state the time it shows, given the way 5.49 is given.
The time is 3.01
